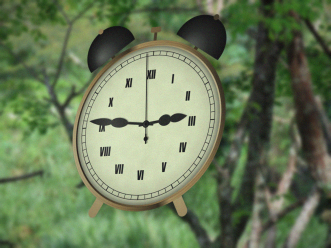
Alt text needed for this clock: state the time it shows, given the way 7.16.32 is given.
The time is 2.45.59
